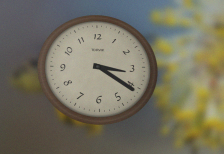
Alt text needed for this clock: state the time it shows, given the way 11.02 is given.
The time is 3.21
